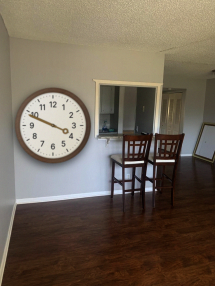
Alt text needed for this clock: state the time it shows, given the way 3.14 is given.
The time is 3.49
